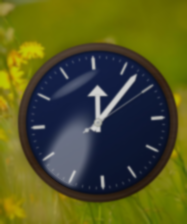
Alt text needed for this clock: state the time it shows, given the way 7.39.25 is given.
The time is 12.07.10
